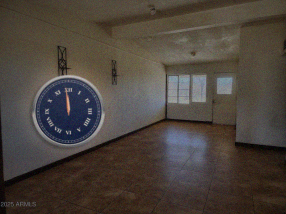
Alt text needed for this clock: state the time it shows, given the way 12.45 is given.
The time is 11.59
